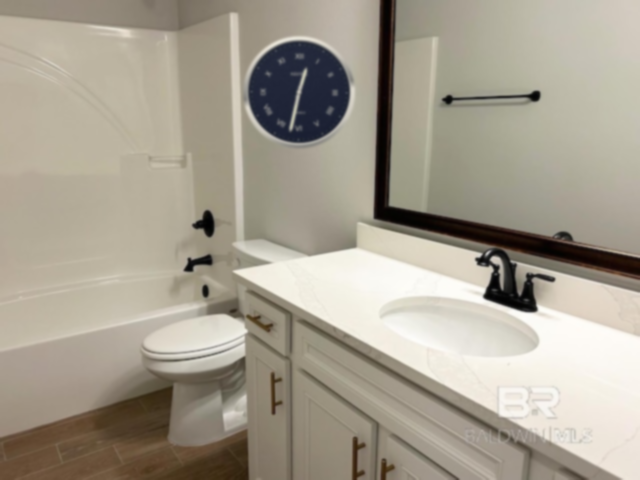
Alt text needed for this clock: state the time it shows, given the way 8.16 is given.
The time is 12.32
